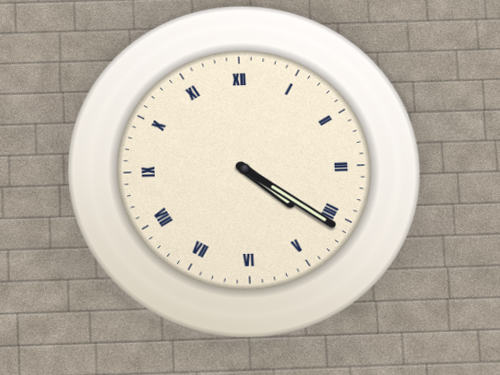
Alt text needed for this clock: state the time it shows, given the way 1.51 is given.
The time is 4.21
